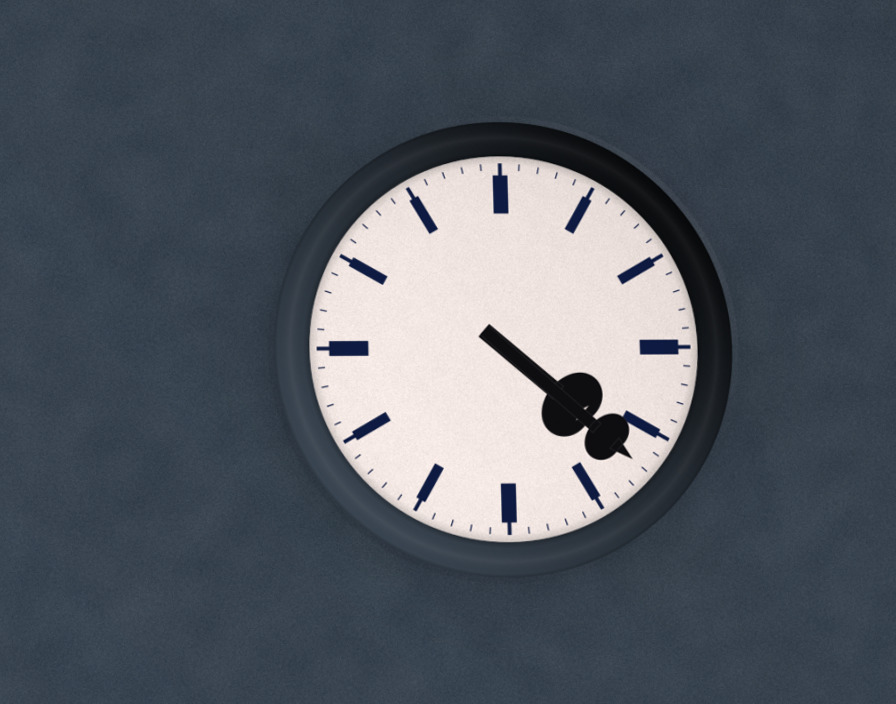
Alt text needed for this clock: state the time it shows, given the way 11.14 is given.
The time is 4.22
